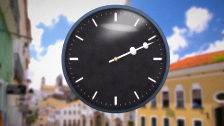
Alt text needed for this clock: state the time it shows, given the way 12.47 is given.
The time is 2.11
